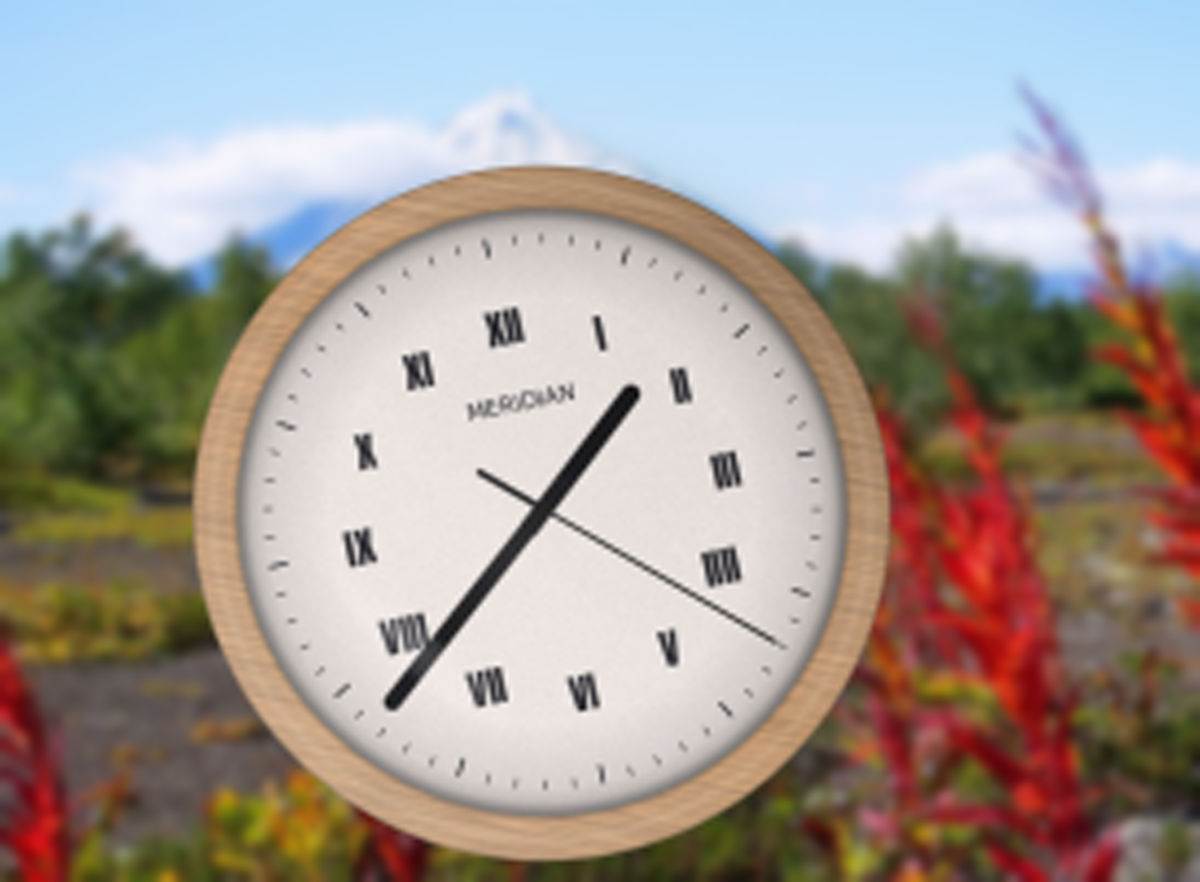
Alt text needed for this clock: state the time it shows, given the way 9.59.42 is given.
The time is 1.38.22
